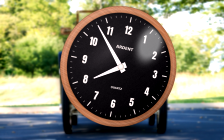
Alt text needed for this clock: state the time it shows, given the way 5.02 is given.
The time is 7.53
